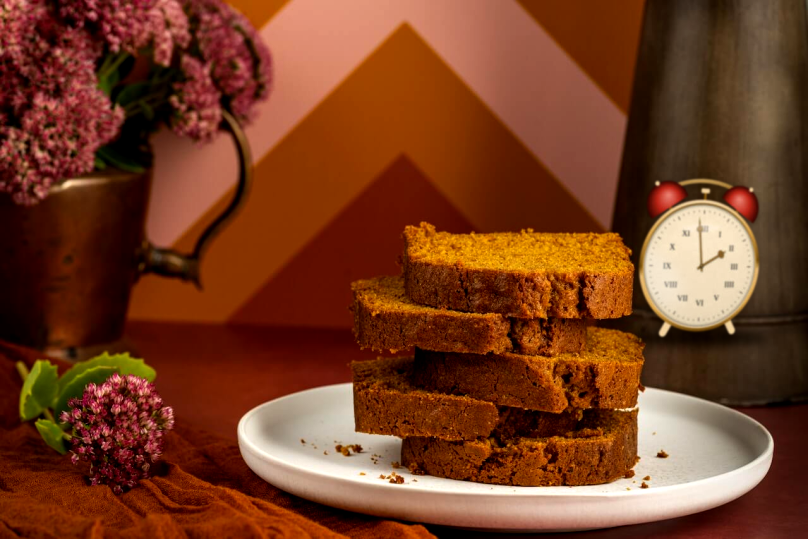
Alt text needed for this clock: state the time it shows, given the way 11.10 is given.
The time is 1.59
